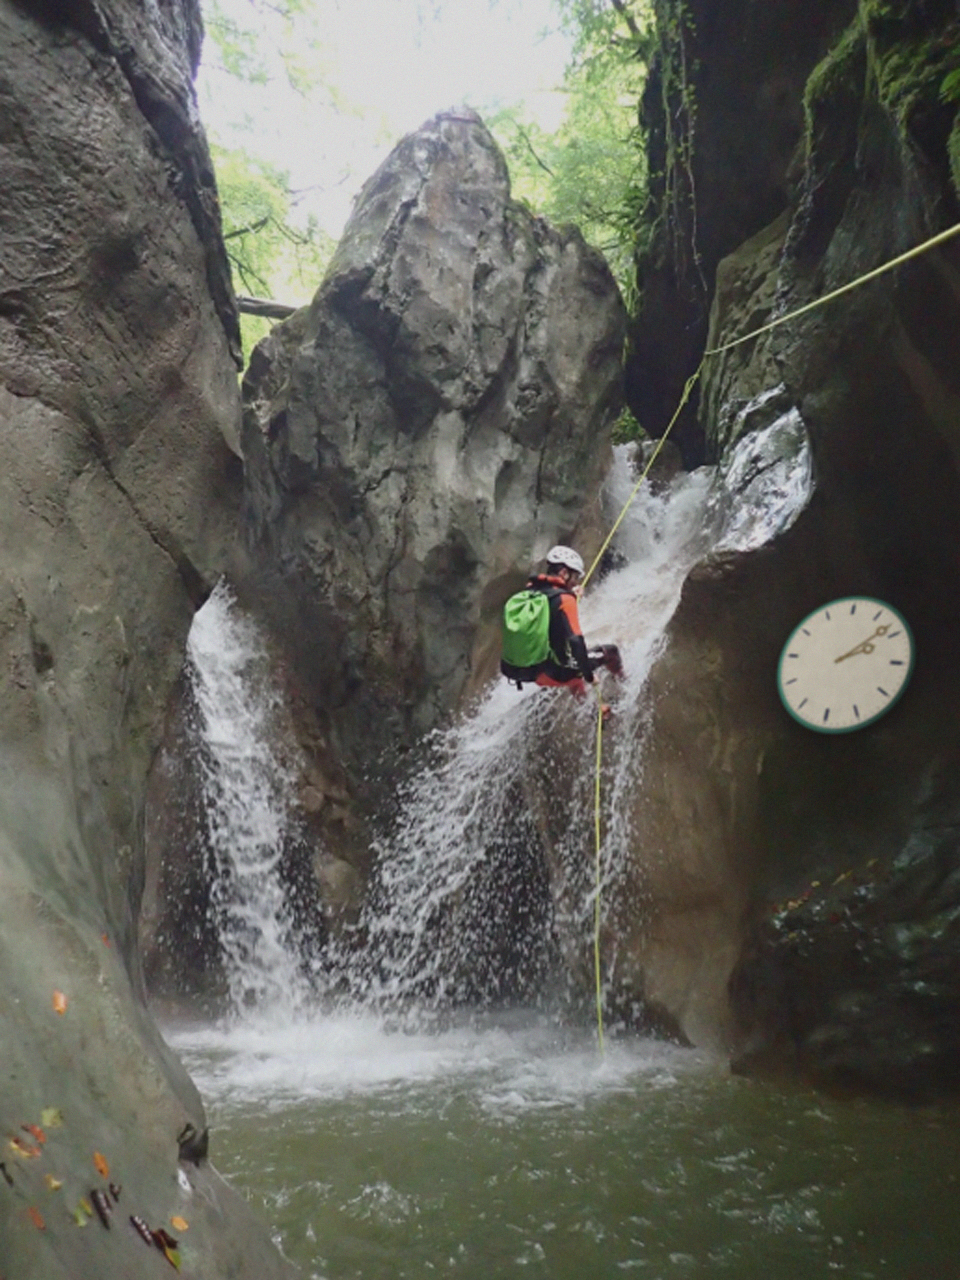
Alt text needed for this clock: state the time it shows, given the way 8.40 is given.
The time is 2.08
